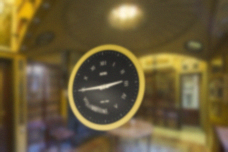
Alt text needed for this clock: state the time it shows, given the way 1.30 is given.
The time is 2.45
